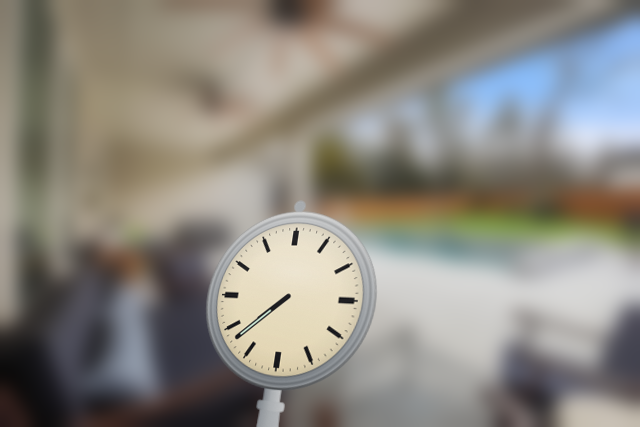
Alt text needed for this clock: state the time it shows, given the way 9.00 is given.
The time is 7.38
